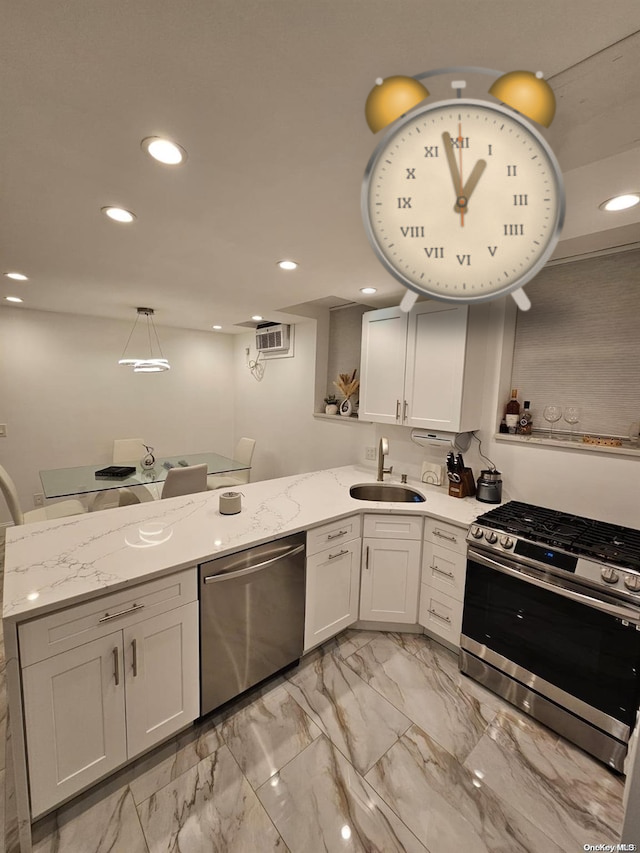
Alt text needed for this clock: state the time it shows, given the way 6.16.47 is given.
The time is 12.58.00
